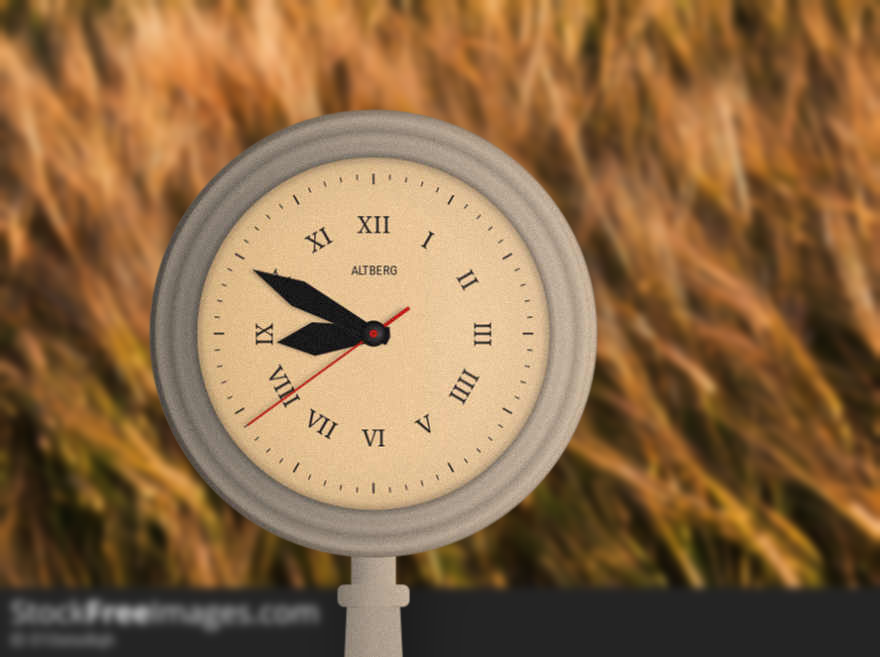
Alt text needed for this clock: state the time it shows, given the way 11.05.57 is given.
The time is 8.49.39
